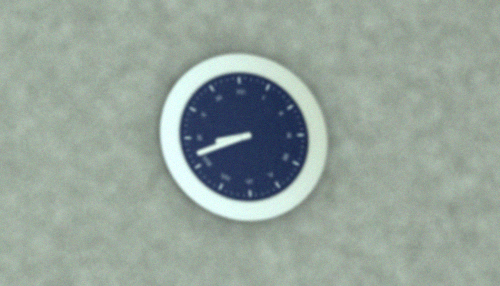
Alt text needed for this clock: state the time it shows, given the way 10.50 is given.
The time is 8.42
